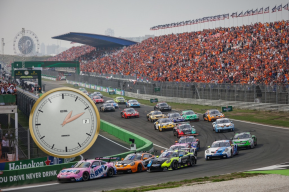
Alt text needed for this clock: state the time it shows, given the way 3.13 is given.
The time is 1.11
